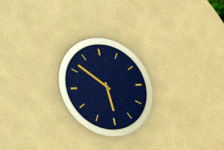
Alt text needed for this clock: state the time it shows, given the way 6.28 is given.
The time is 5.52
